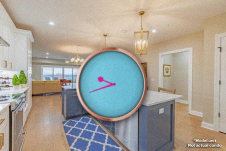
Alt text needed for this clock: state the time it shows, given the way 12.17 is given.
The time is 9.42
